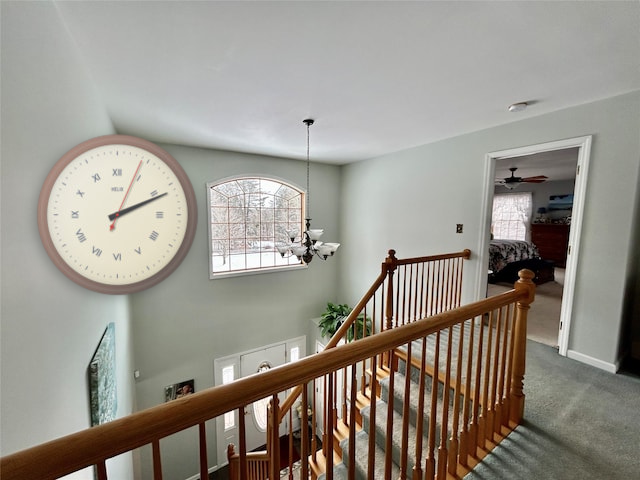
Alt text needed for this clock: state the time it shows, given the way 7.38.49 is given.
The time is 2.11.04
